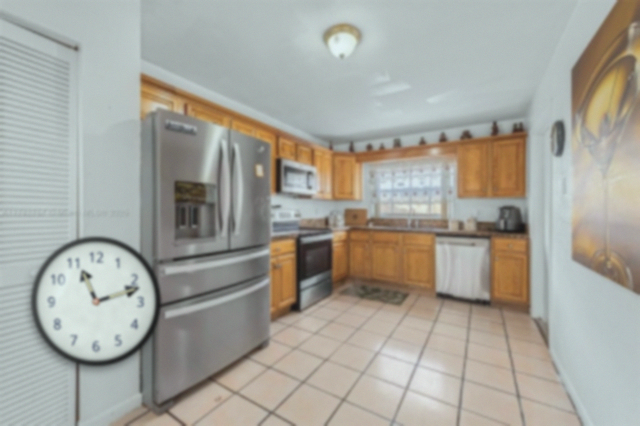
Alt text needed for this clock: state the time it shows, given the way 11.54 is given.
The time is 11.12
